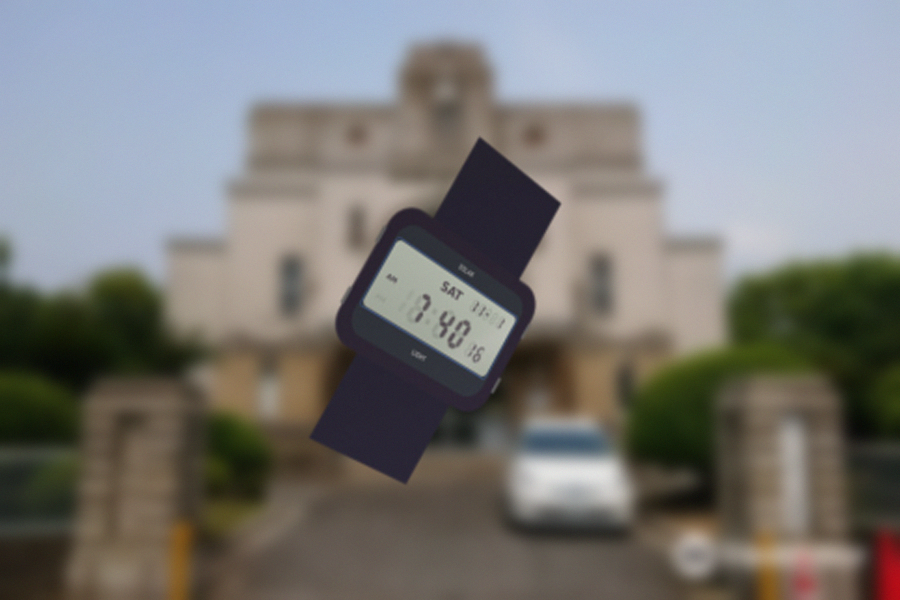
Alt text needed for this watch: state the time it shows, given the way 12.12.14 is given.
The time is 7.40.16
